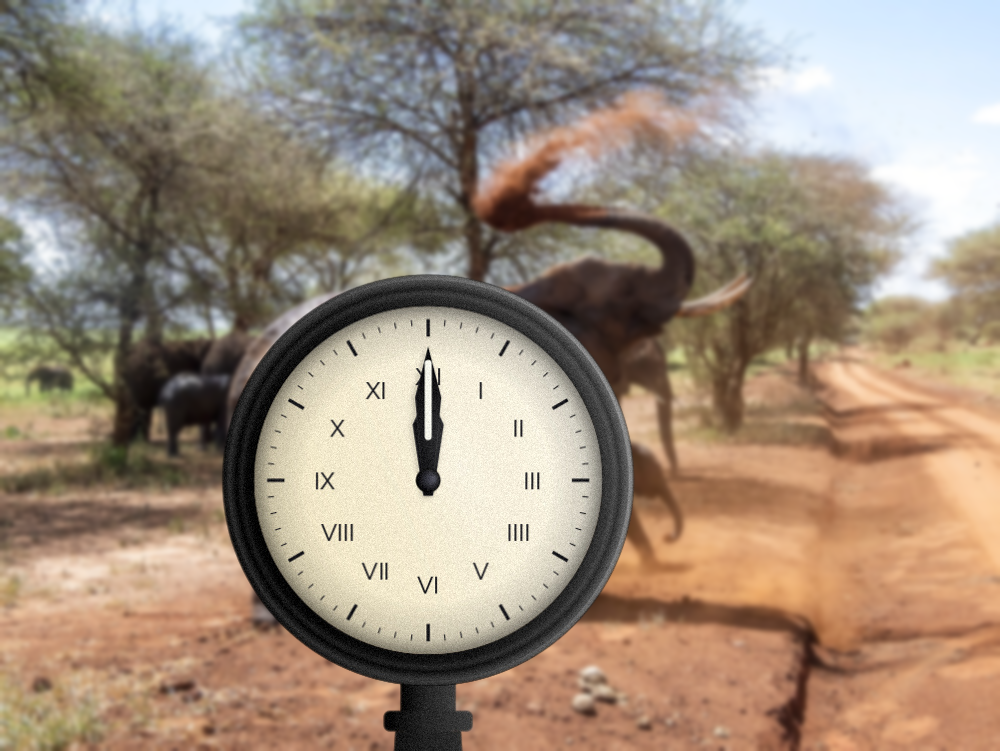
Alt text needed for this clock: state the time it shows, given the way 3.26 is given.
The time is 12.00
